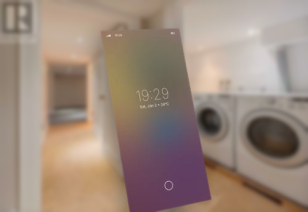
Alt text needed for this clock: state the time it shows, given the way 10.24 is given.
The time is 19.29
